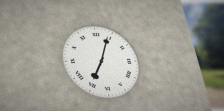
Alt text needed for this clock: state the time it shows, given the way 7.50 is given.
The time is 7.04
